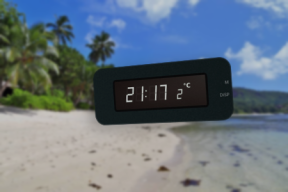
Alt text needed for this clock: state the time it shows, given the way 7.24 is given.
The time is 21.17
